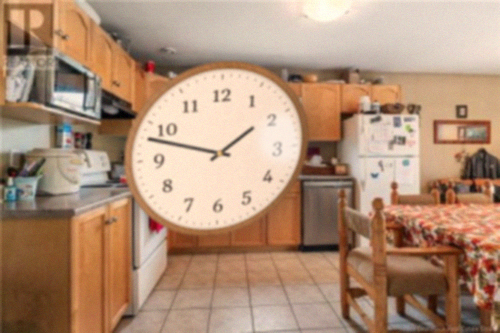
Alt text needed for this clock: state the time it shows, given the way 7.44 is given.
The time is 1.48
